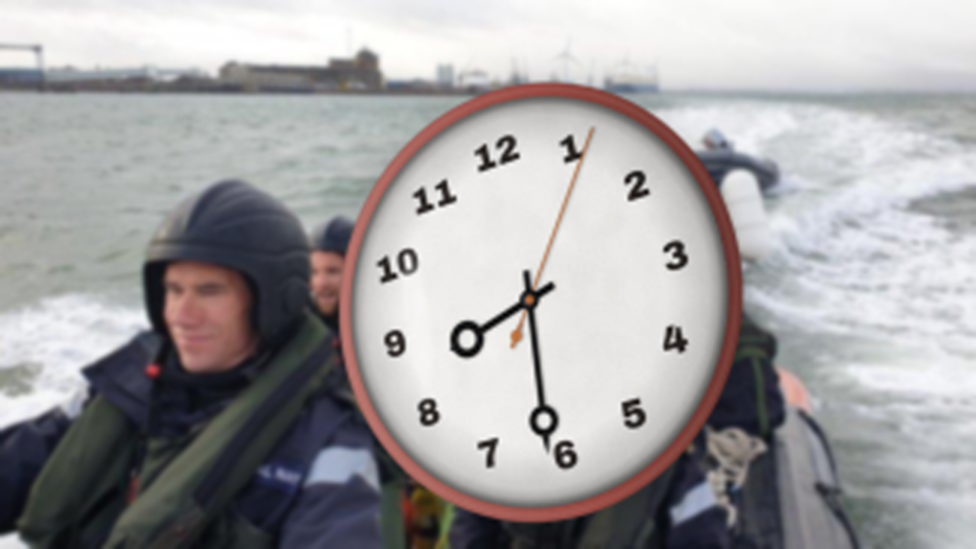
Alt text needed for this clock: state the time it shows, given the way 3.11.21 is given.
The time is 8.31.06
